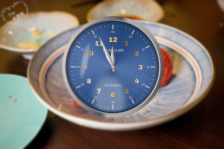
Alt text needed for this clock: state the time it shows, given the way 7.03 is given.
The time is 11.56
